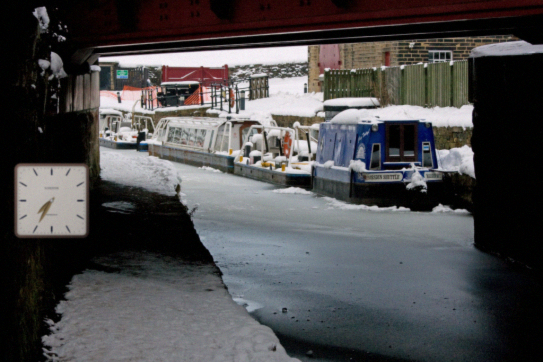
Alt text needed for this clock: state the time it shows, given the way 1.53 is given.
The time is 7.35
